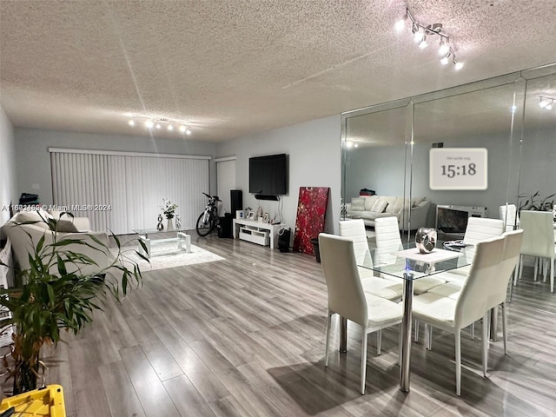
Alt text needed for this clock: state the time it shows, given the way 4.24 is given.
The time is 15.18
